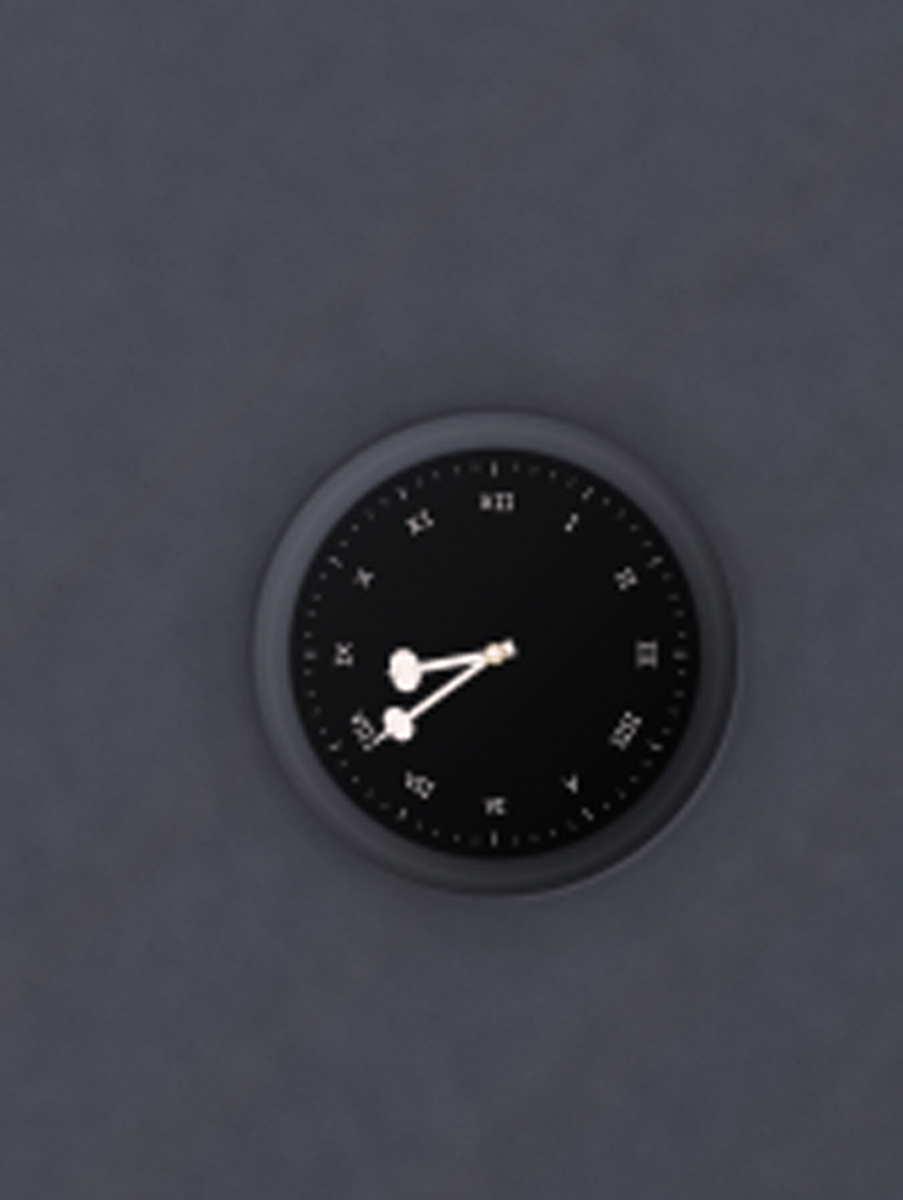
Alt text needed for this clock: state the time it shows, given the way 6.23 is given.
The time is 8.39
